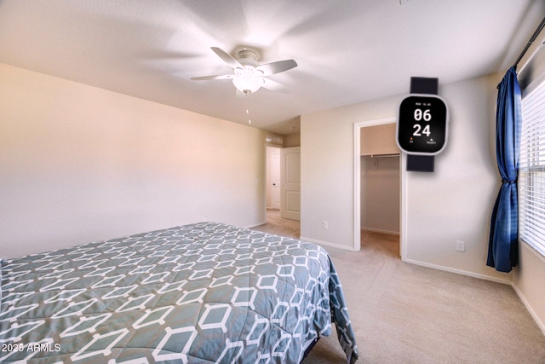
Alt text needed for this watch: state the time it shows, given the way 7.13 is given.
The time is 6.24
